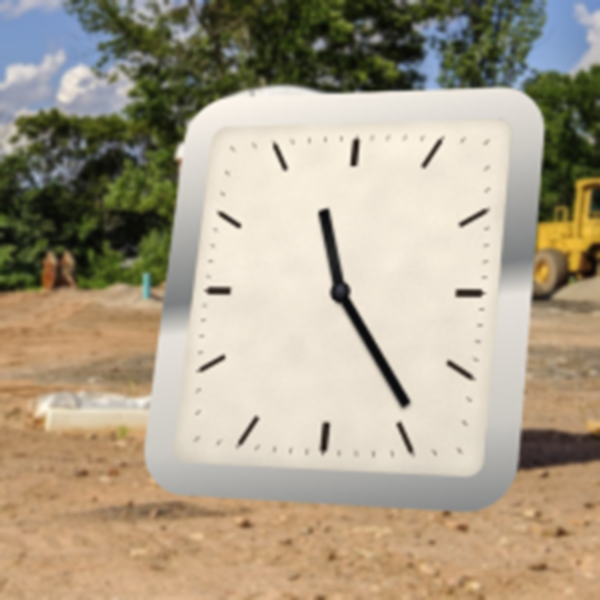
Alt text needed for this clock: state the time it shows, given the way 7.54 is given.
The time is 11.24
